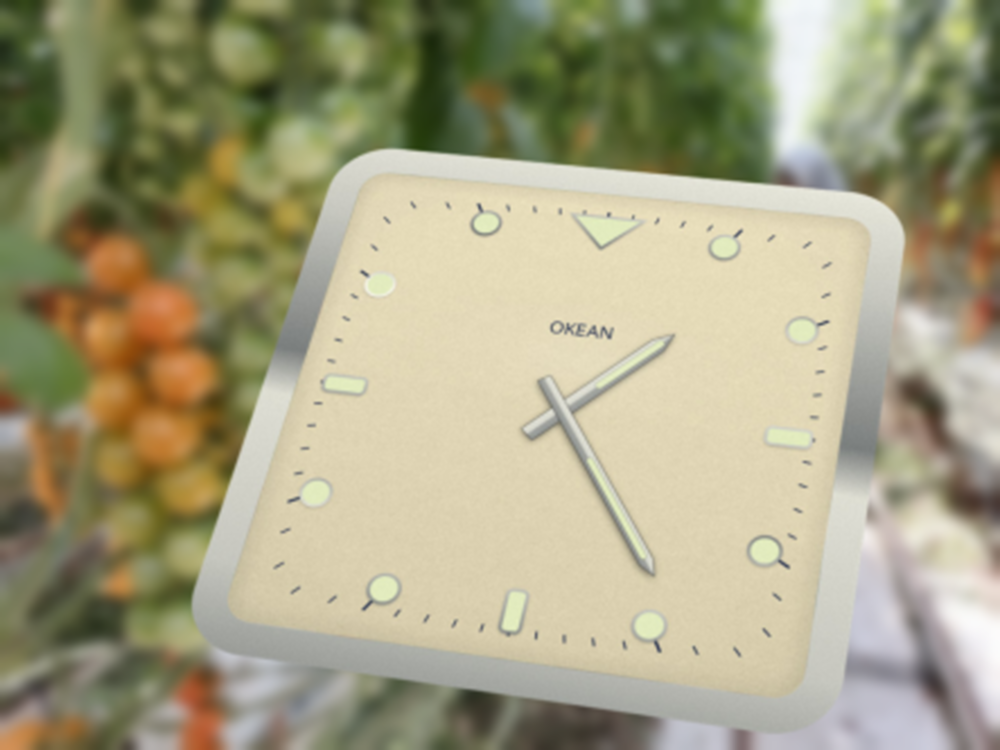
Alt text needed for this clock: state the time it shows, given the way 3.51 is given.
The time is 1.24
